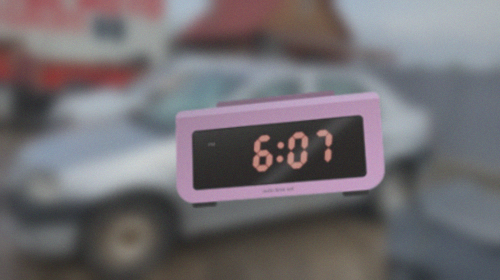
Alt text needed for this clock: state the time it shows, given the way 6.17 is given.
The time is 6.07
